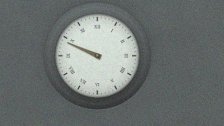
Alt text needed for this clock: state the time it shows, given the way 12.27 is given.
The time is 9.49
